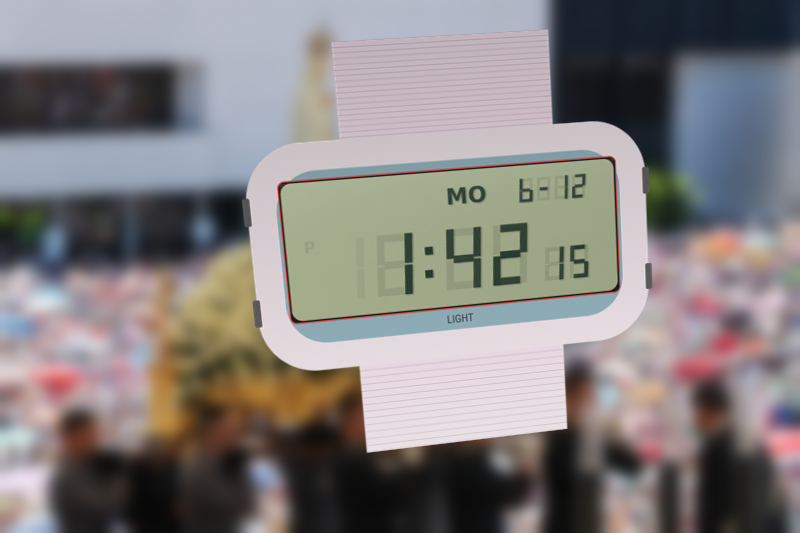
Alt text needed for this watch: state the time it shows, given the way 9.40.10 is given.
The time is 1.42.15
